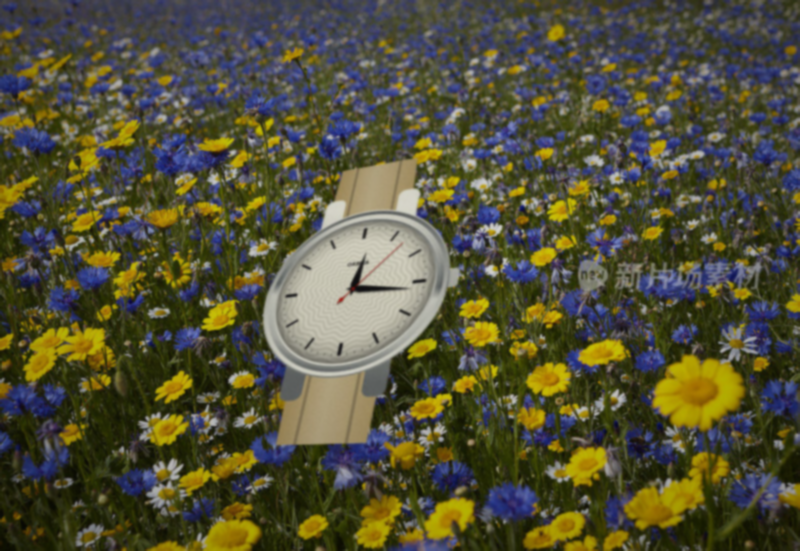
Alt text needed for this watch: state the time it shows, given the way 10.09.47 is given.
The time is 12.16.07
